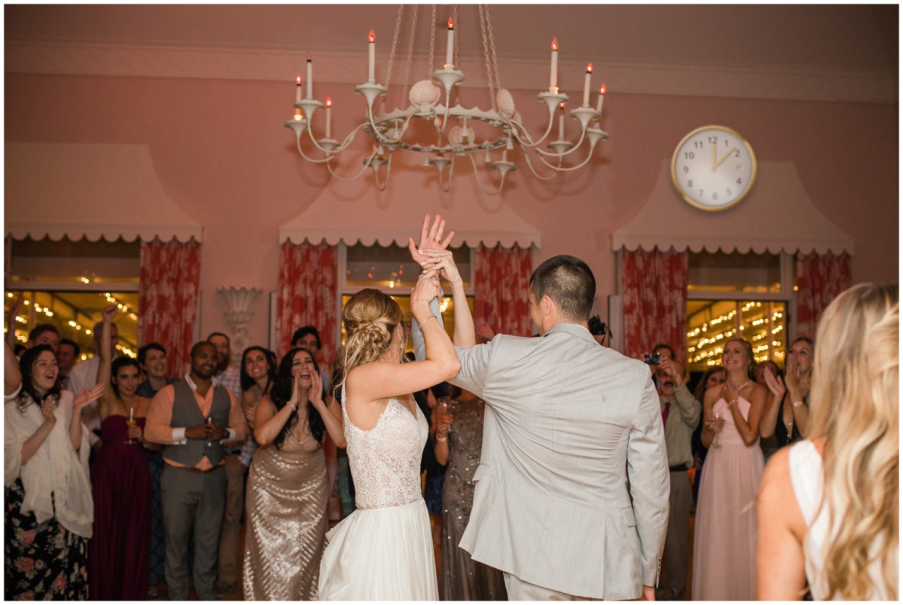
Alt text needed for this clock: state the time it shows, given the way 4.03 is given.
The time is 12.08
